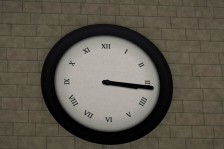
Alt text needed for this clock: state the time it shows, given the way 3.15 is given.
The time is 3.16
